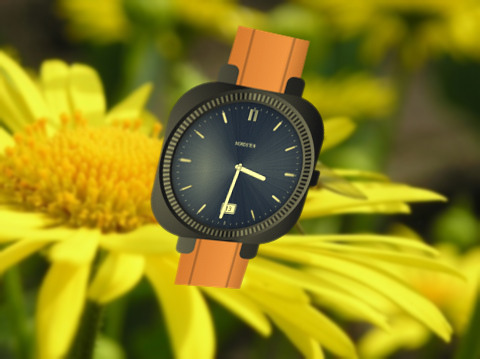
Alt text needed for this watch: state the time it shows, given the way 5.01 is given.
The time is 3.31
